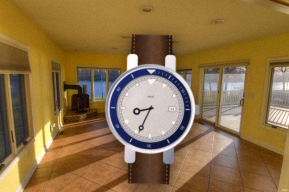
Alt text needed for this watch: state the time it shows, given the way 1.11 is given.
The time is 8.34
